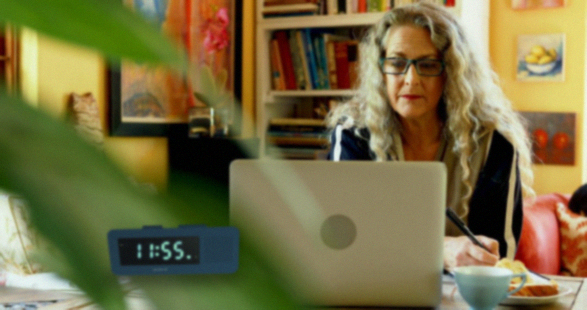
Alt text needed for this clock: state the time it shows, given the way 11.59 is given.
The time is 11.55
